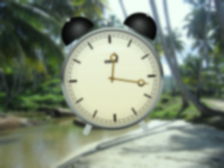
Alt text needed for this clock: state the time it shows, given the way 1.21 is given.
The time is 12.17
